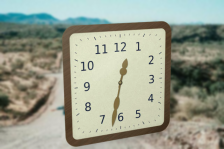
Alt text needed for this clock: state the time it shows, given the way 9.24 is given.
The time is 12.32
